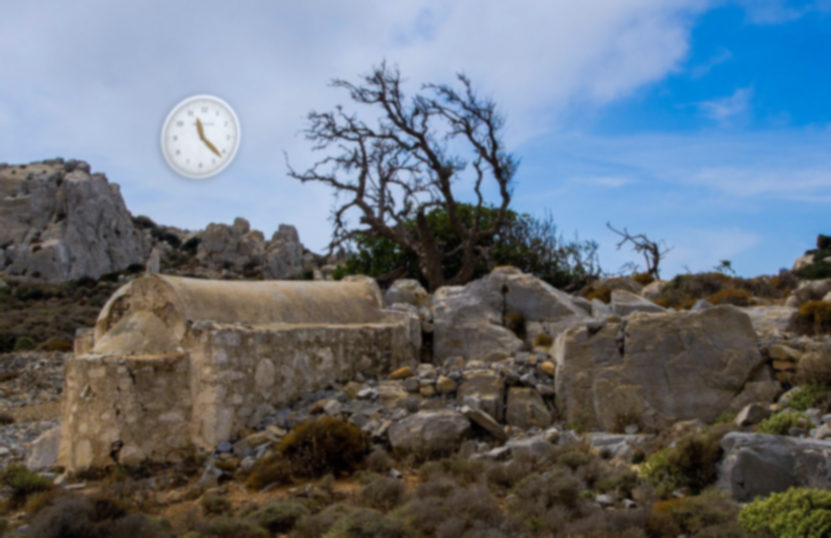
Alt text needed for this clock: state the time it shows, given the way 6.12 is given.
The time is 11.22
